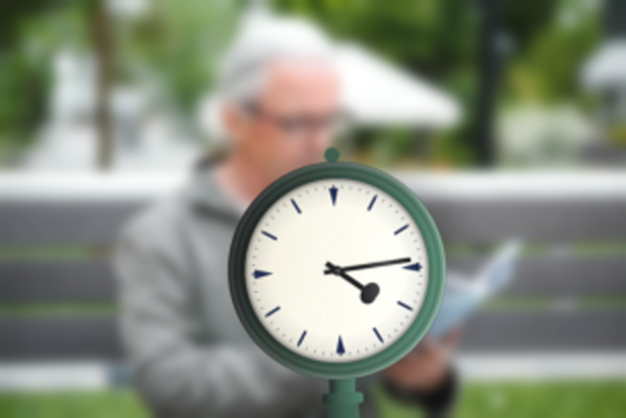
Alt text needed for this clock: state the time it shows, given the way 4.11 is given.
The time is 4.14
